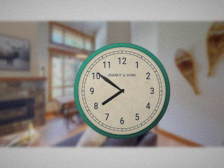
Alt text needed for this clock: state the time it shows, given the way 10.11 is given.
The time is 7.51
